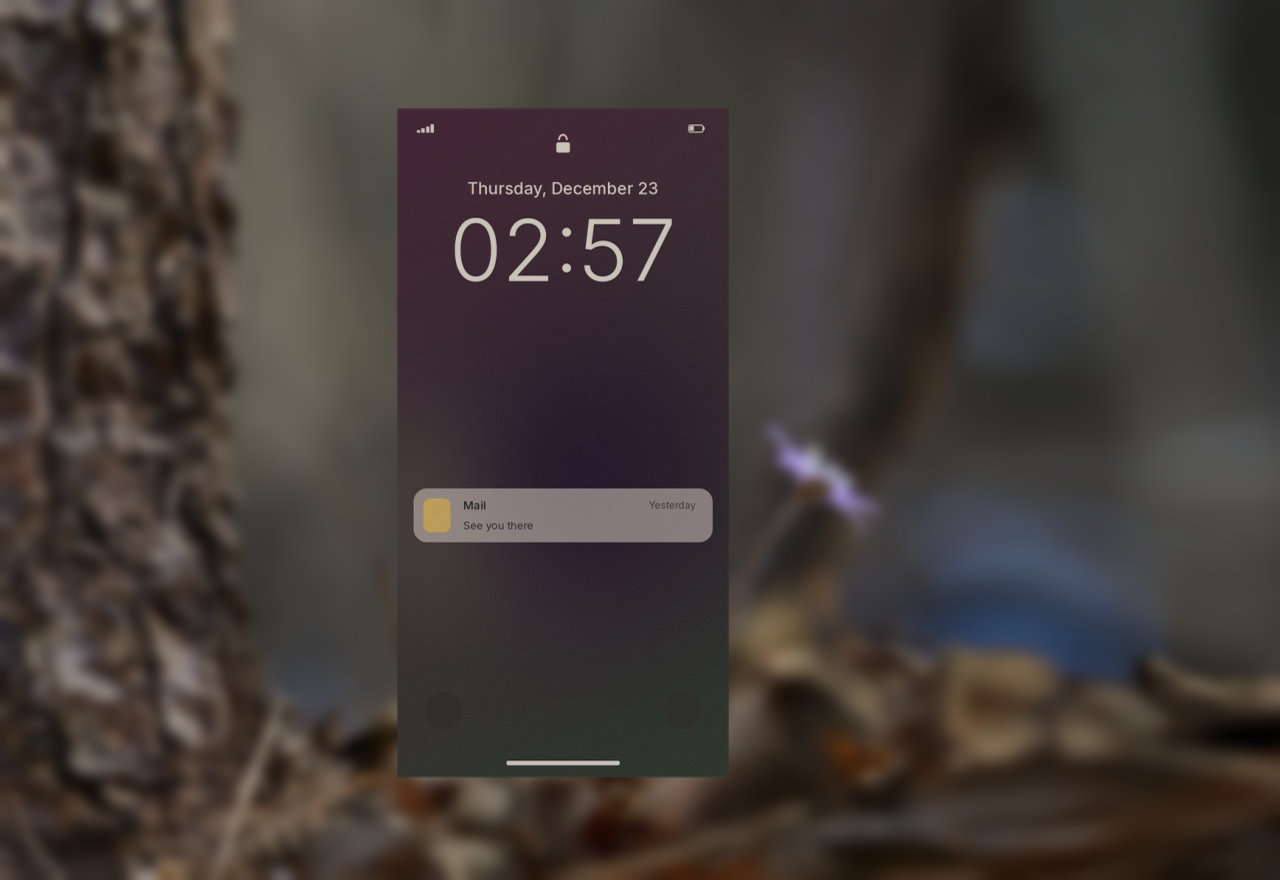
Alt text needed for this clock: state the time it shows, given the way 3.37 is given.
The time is 2.57
